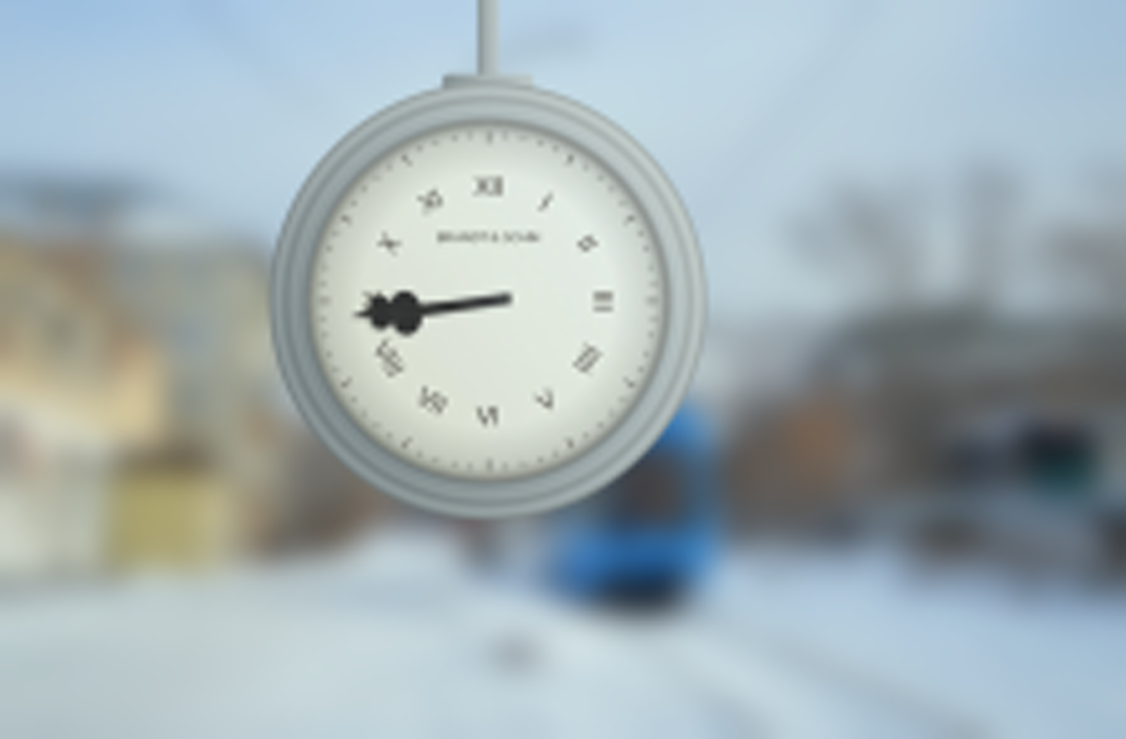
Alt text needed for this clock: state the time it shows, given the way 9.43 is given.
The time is 8.44
